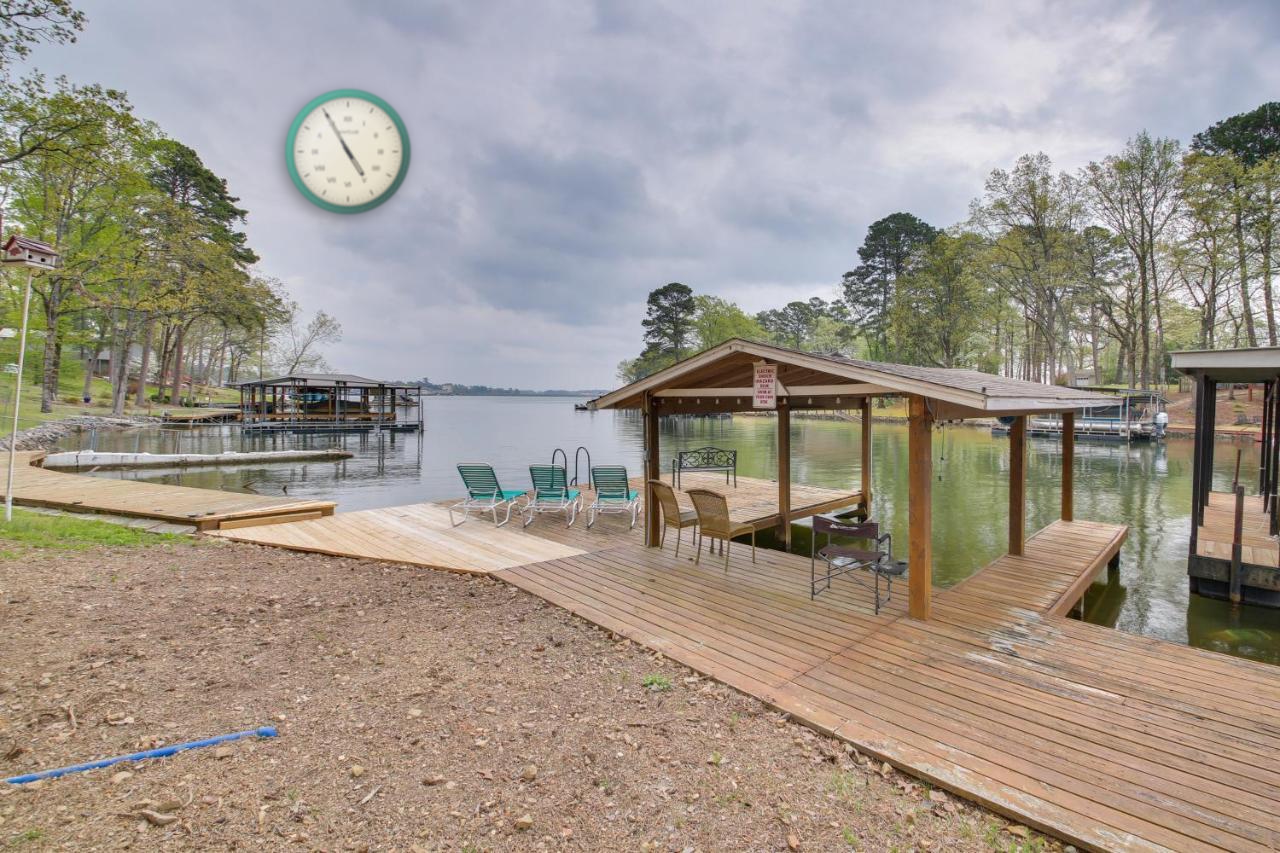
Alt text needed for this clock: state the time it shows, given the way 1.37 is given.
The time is 4.55
